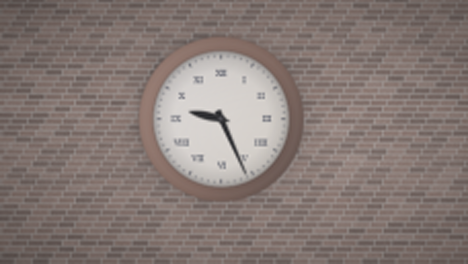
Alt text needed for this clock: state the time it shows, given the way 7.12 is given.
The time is 9.26
